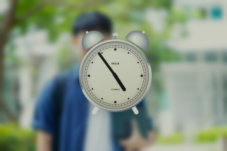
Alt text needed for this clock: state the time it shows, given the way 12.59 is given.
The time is 4.54
